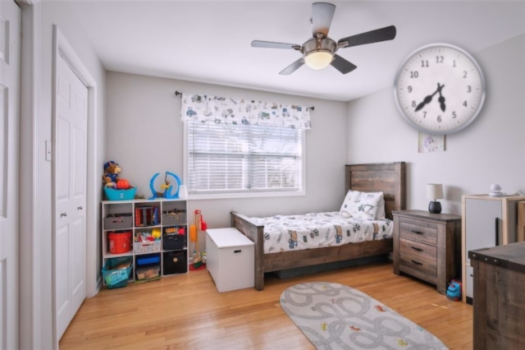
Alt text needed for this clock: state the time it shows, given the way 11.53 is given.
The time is 5.38
